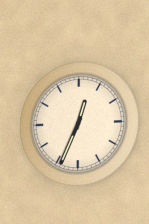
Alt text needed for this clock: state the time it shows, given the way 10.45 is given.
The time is 12.34
